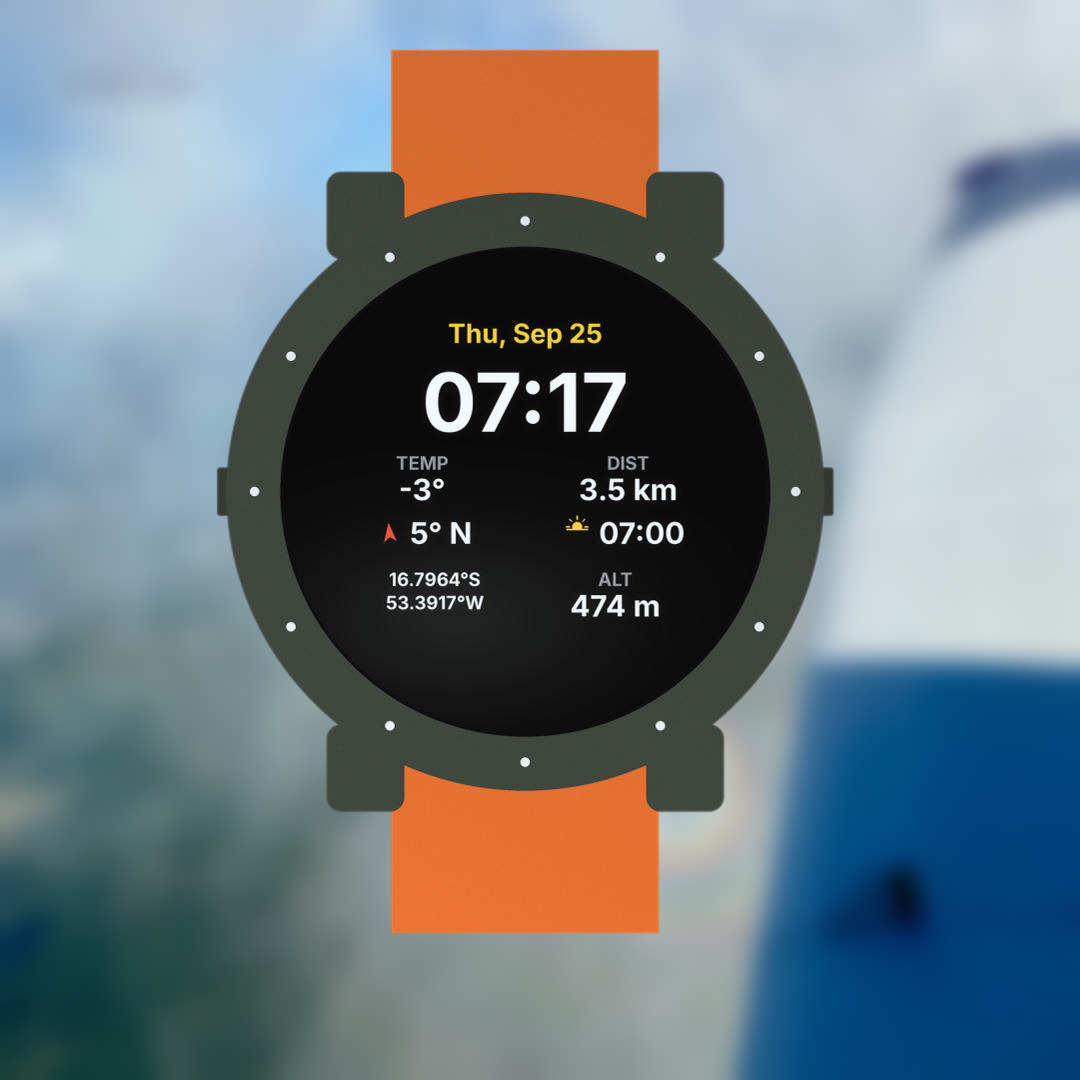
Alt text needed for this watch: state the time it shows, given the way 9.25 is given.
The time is 7.17
